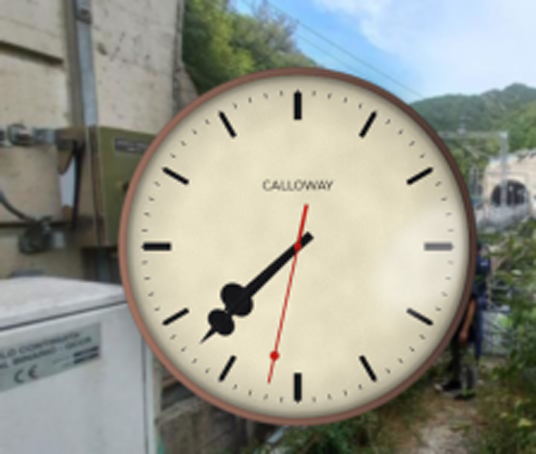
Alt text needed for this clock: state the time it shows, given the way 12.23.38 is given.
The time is 7.37.32
